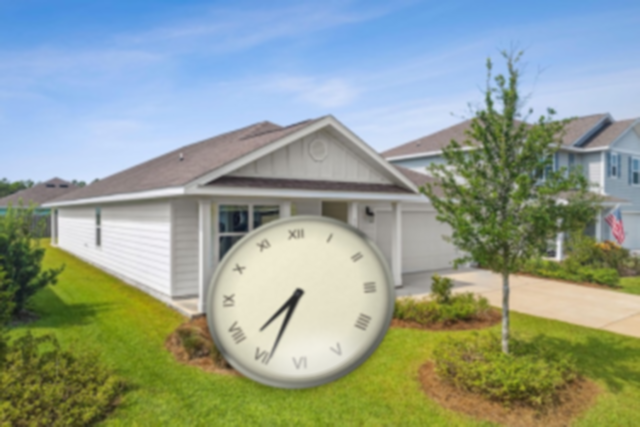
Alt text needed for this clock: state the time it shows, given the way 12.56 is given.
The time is 7.34
